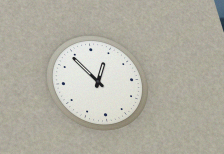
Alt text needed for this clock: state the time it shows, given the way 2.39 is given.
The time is 12.54
